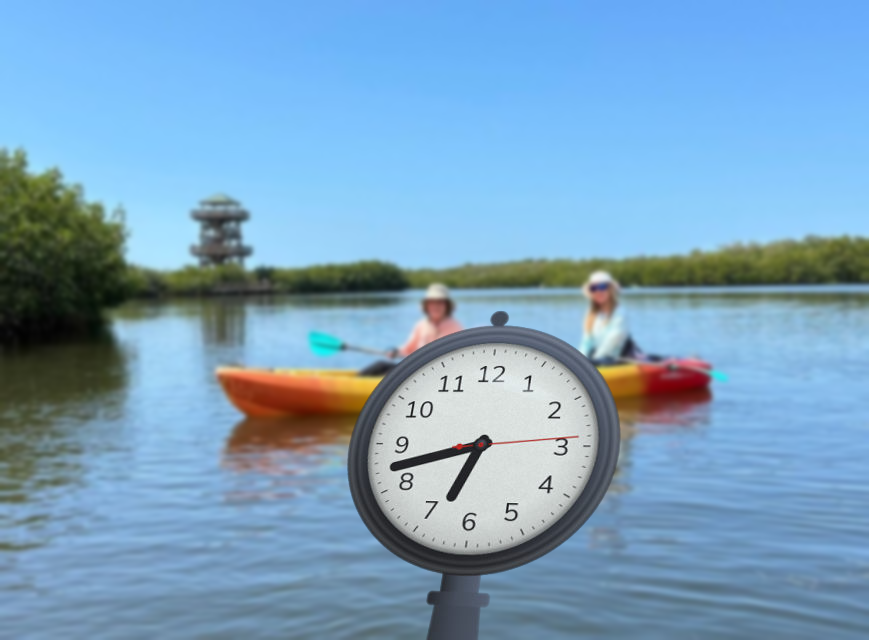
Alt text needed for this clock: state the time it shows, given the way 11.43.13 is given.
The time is 6.42.14
